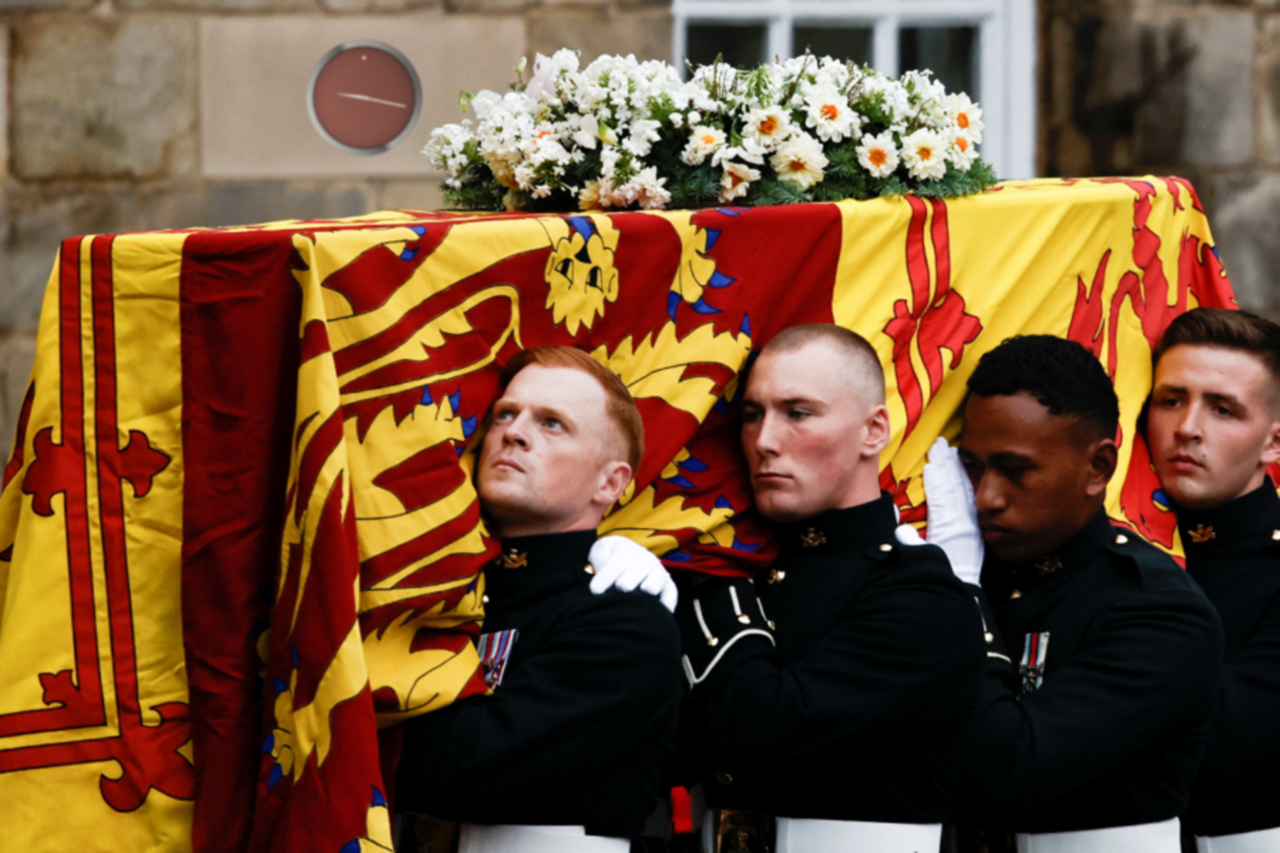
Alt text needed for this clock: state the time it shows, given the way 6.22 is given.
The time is 9.17
